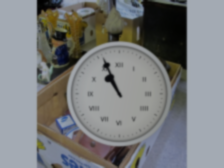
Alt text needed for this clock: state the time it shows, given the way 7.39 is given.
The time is 10.56
